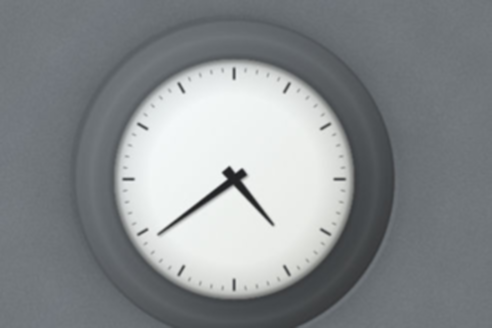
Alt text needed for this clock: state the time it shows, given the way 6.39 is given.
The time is 4.39
